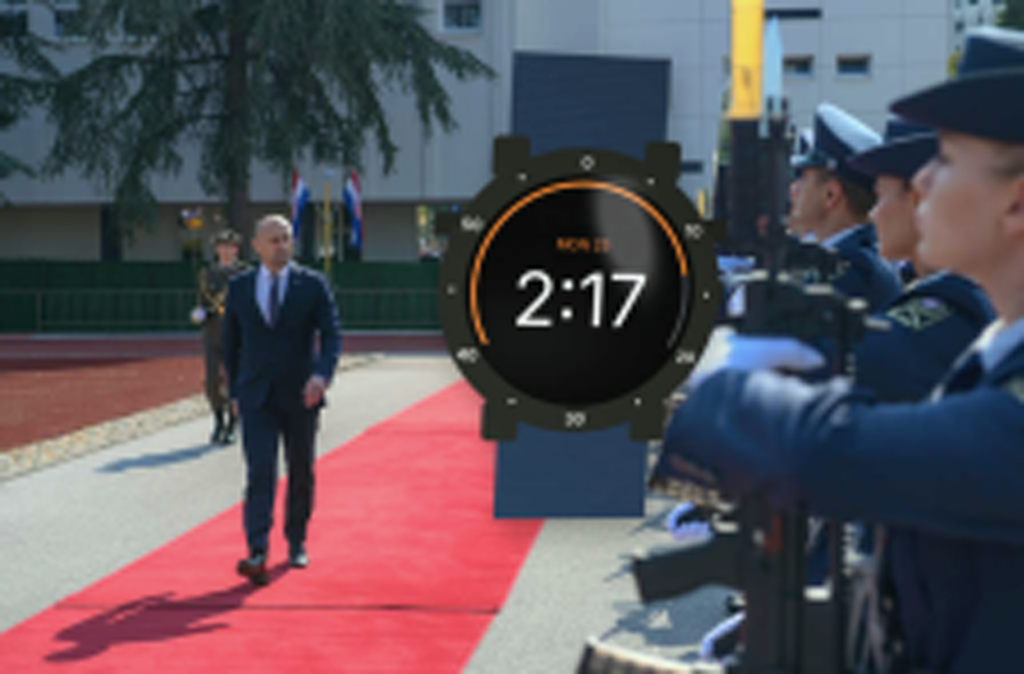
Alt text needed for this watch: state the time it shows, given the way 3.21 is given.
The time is 2.17
